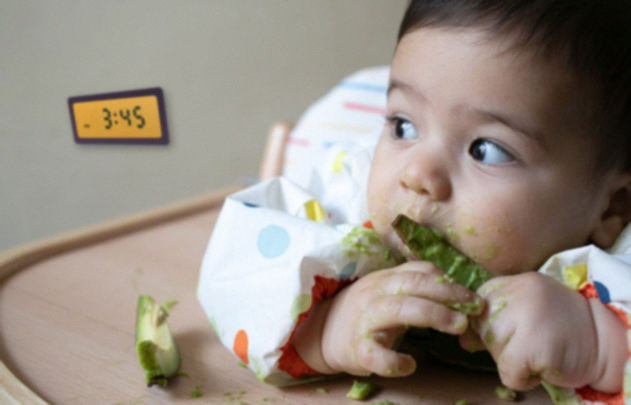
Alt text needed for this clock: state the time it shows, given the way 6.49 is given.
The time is 3.45
